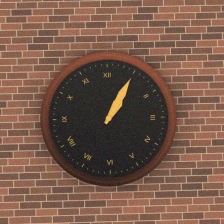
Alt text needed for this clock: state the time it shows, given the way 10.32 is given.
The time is 1.05
